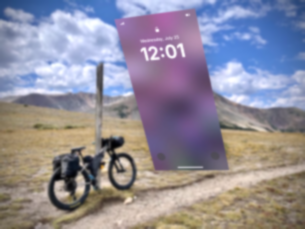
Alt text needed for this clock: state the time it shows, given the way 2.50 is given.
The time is 12.01
